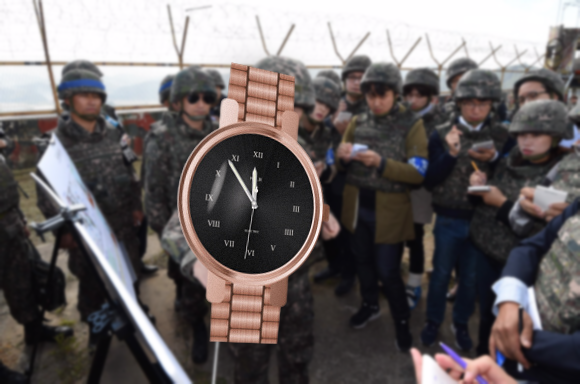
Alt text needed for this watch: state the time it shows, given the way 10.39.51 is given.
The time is 11.53.31
